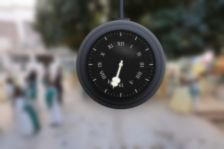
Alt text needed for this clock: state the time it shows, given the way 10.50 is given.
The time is 6.33
